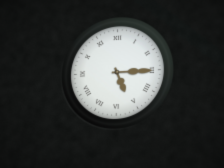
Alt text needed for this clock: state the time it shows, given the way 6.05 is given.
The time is 5.15
